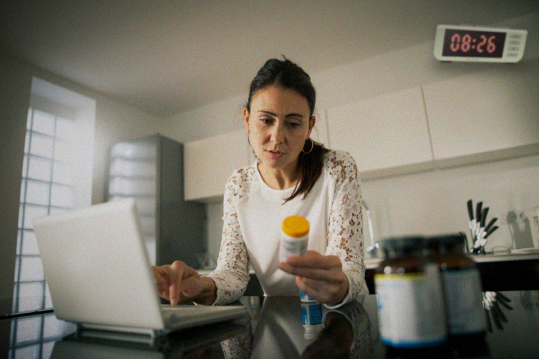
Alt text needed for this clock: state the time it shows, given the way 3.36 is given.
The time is 8.26
